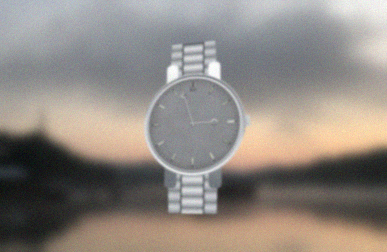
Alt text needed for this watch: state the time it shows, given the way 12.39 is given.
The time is 2.57
